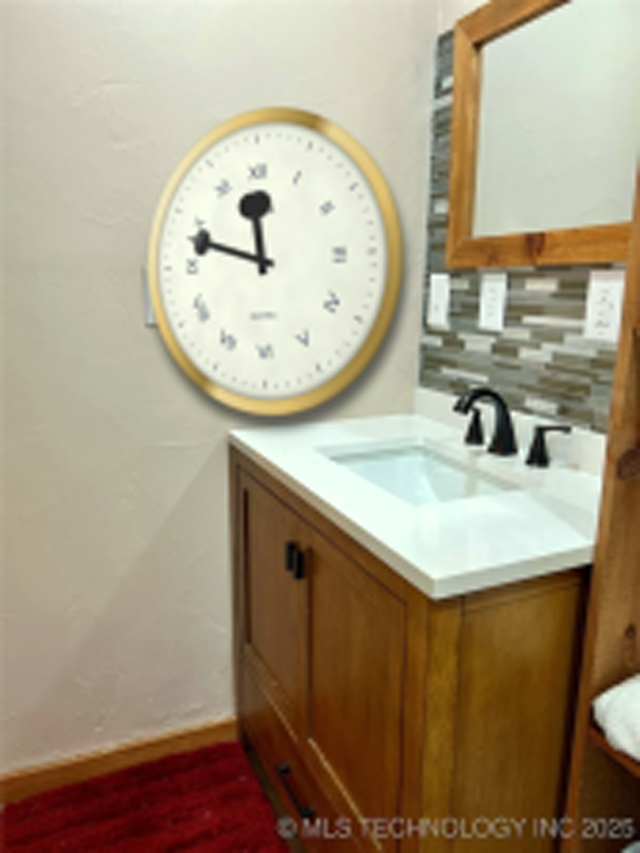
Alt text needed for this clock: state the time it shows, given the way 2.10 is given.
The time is 11.48
